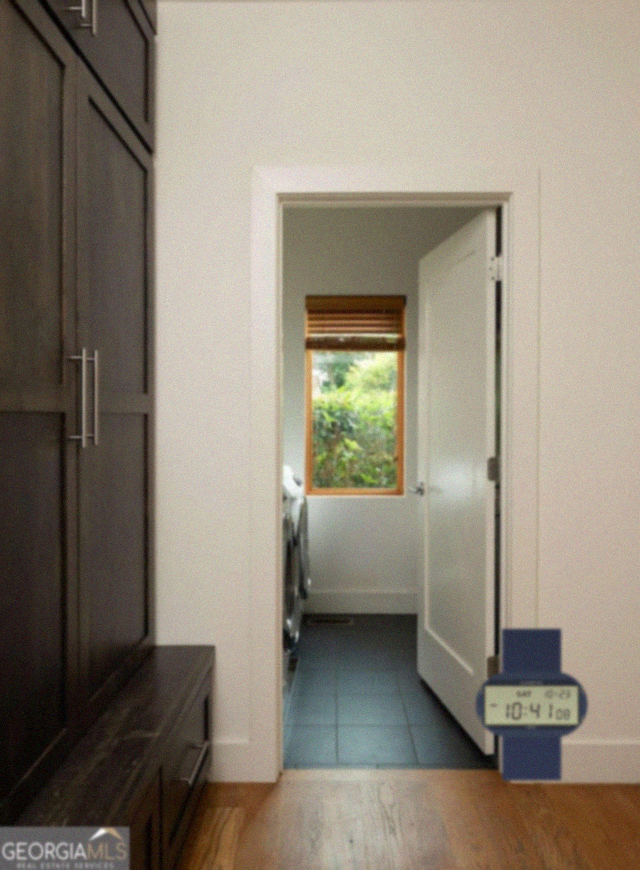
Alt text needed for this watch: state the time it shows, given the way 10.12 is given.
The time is 10.41
